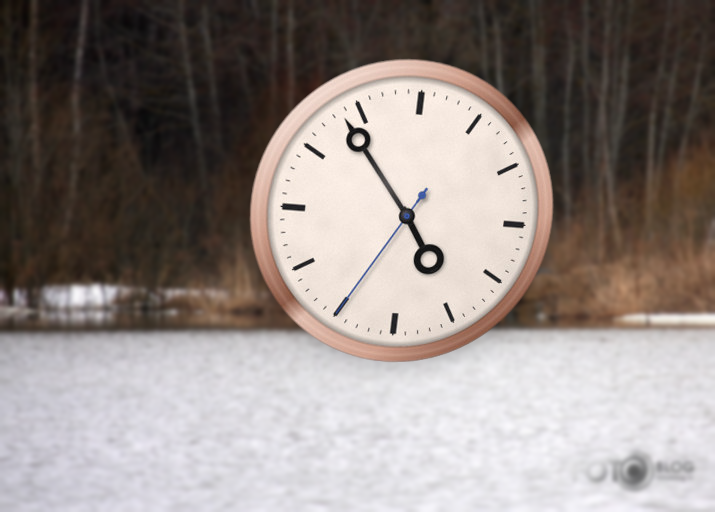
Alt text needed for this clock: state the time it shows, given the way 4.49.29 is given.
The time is 4.53.35
